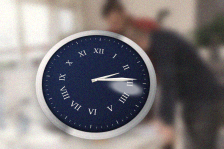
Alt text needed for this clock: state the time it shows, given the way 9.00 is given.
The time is 2.14
